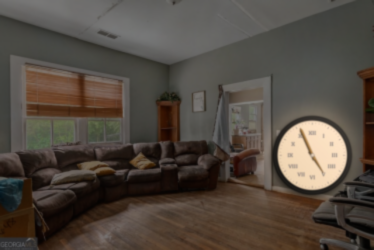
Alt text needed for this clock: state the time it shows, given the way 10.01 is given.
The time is 4.56
